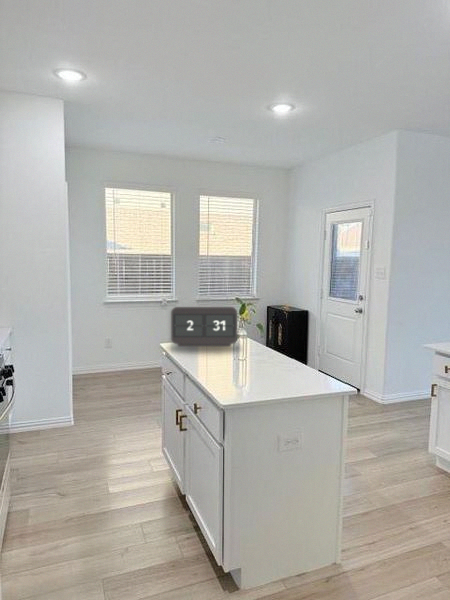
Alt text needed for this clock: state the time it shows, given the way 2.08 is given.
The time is 2.31
